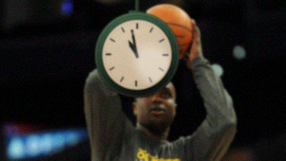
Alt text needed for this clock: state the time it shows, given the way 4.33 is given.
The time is 10.58
